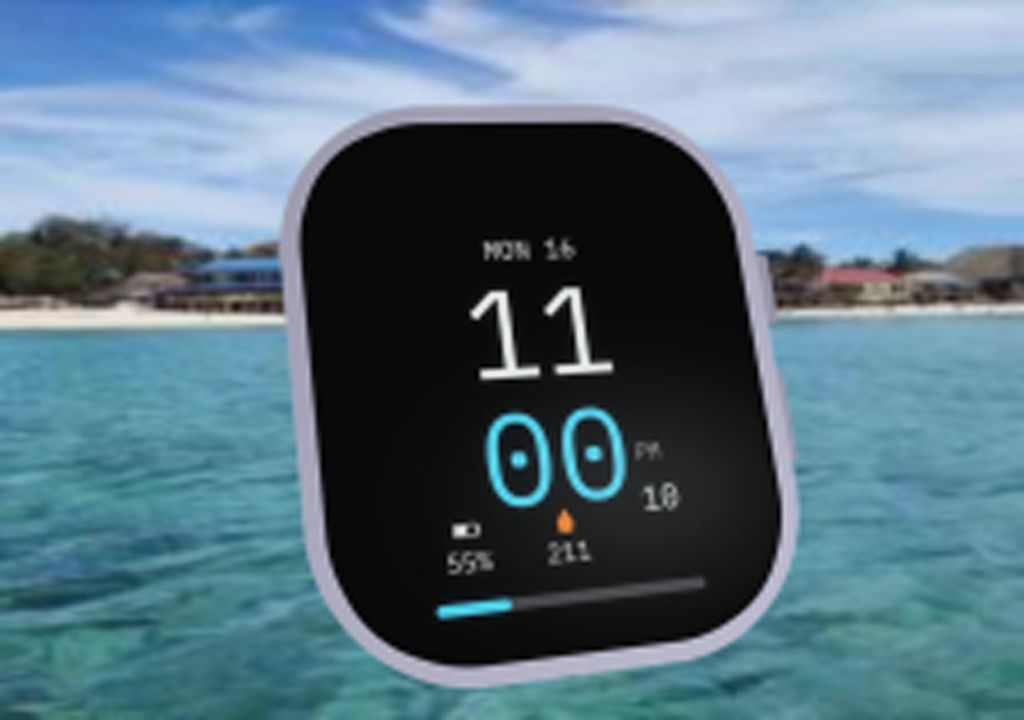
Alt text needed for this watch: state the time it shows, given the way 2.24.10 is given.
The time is 11.00.10
